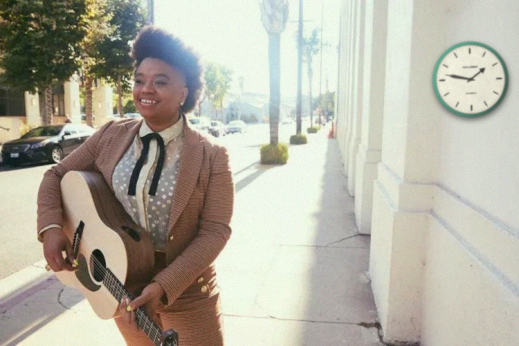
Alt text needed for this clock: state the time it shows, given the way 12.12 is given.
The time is 1.47
